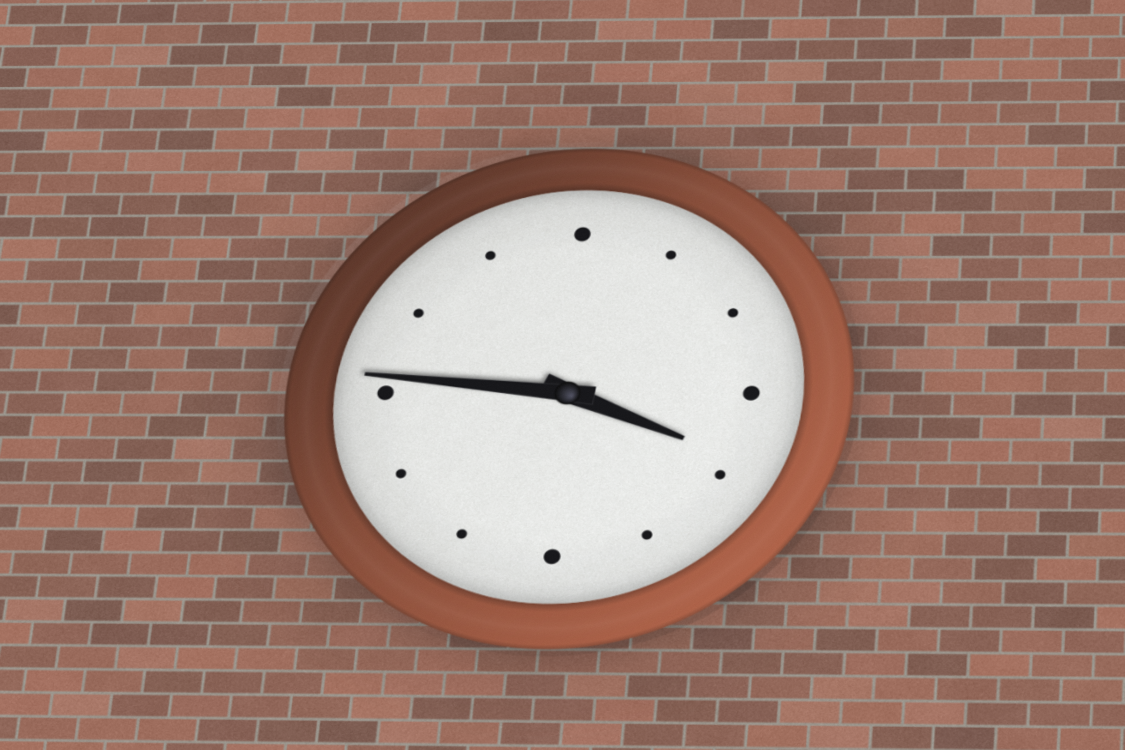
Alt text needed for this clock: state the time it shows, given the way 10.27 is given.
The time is 3.46
